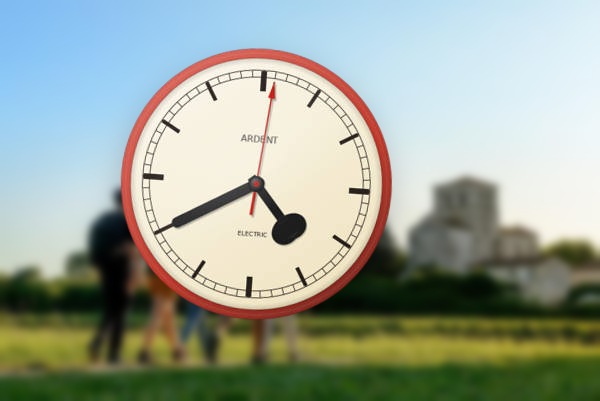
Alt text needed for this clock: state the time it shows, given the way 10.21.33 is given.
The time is 4.40.01
